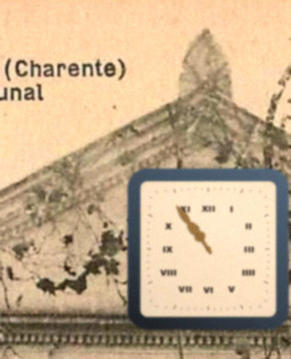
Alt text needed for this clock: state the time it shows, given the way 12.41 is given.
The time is 10.54
